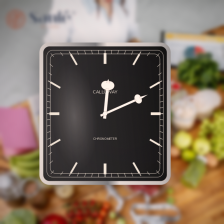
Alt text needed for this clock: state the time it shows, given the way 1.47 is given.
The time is 12.11
